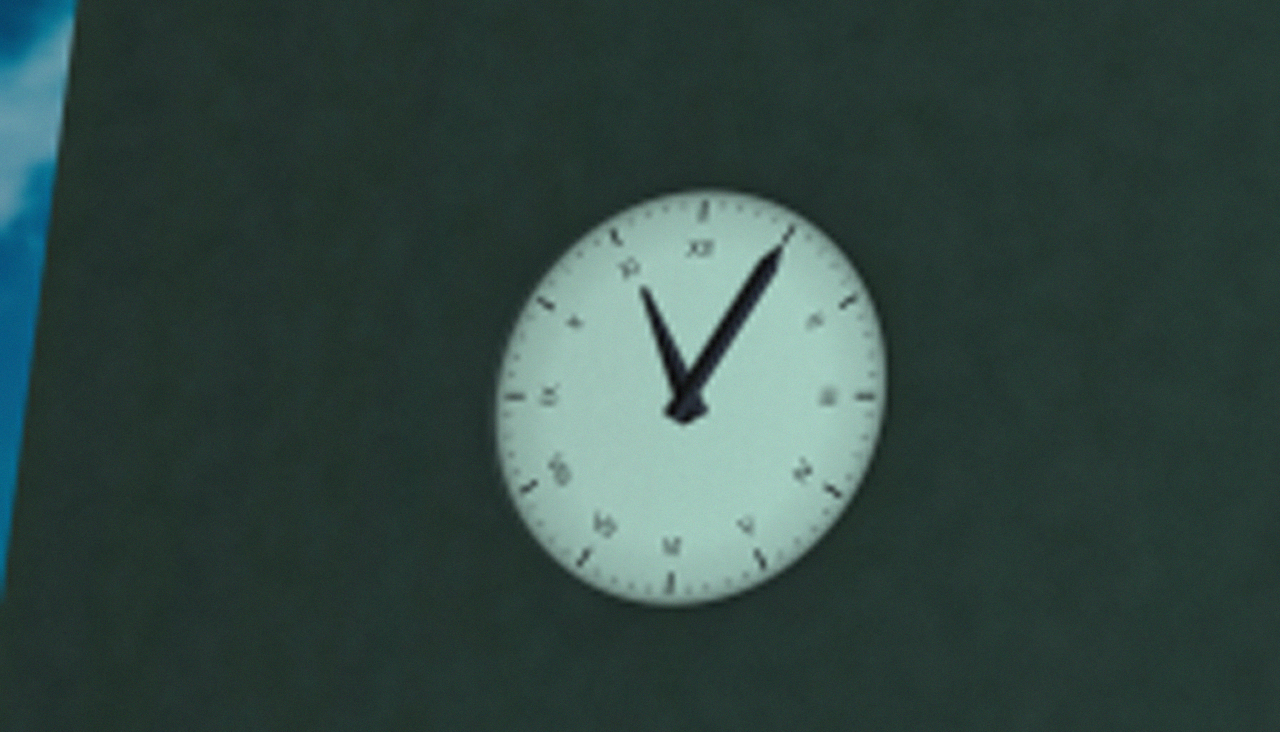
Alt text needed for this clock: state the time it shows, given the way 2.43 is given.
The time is 11.05
